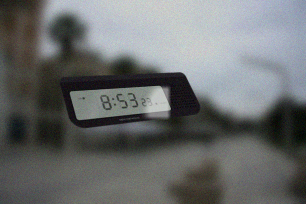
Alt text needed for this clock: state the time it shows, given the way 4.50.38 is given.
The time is 8.53.23
